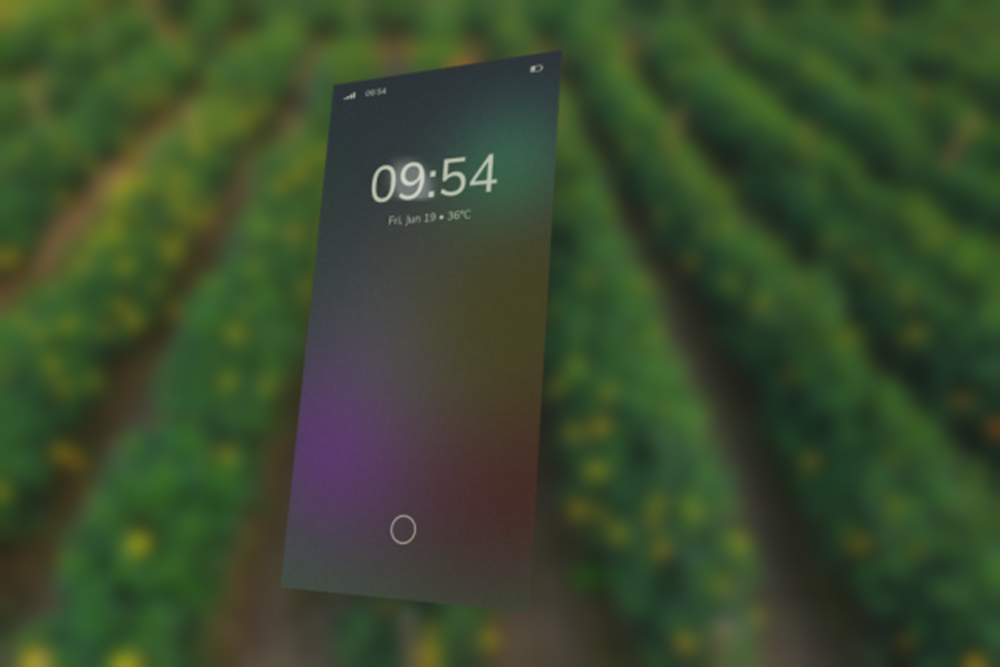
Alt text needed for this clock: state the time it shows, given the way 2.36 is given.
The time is 9.54
